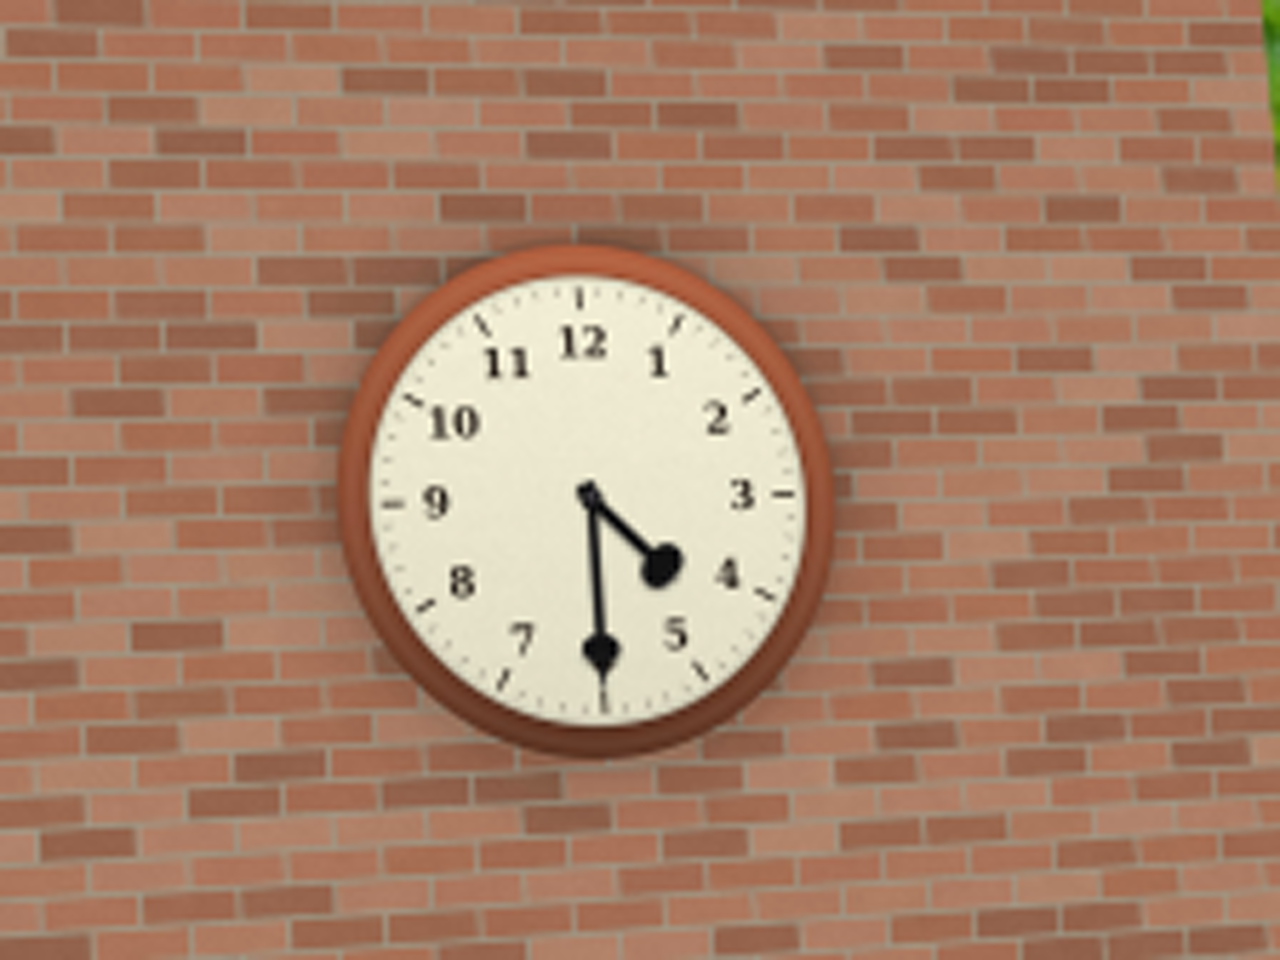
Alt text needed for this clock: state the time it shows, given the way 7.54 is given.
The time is 4.30
